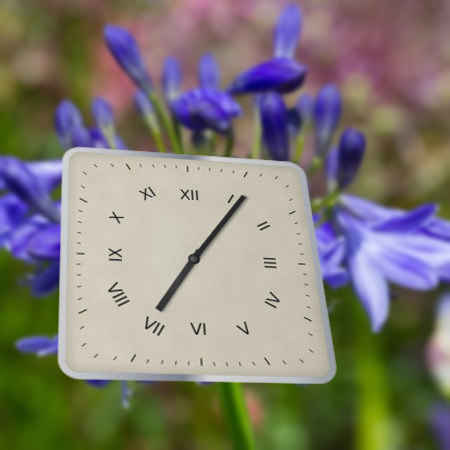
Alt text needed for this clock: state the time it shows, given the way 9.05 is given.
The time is 7.06
